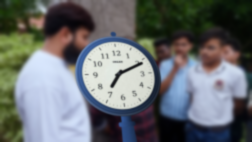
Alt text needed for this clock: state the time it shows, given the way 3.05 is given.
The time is 7.11
